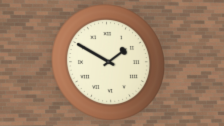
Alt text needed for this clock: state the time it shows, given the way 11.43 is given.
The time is 1.50
